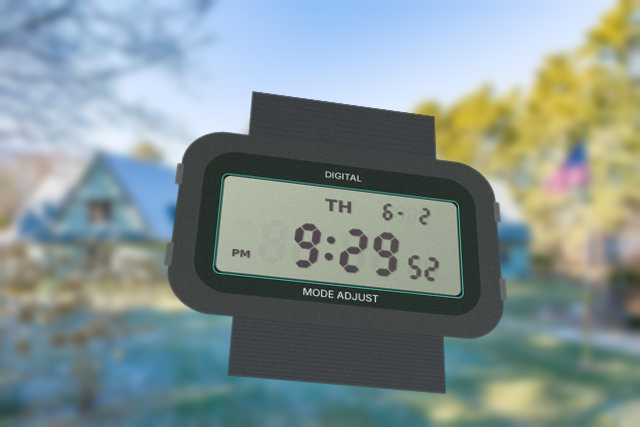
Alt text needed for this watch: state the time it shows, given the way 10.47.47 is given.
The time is 9.29.52
